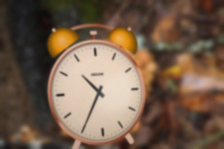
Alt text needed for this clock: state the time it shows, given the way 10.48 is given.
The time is 10.35
